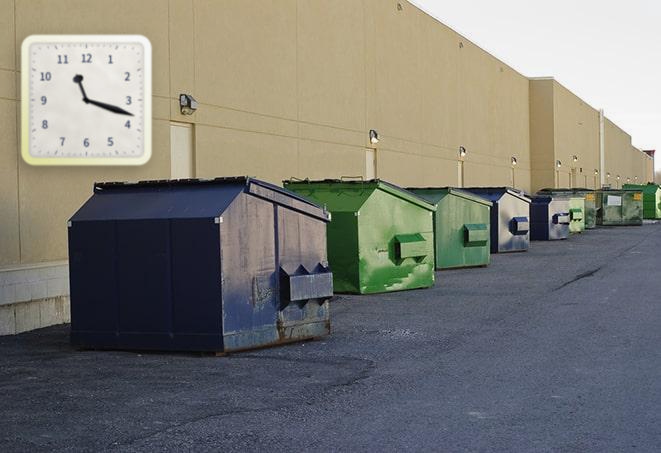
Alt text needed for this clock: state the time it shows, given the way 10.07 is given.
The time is 11.18
